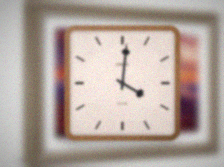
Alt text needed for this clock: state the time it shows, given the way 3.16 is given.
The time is 4.01
